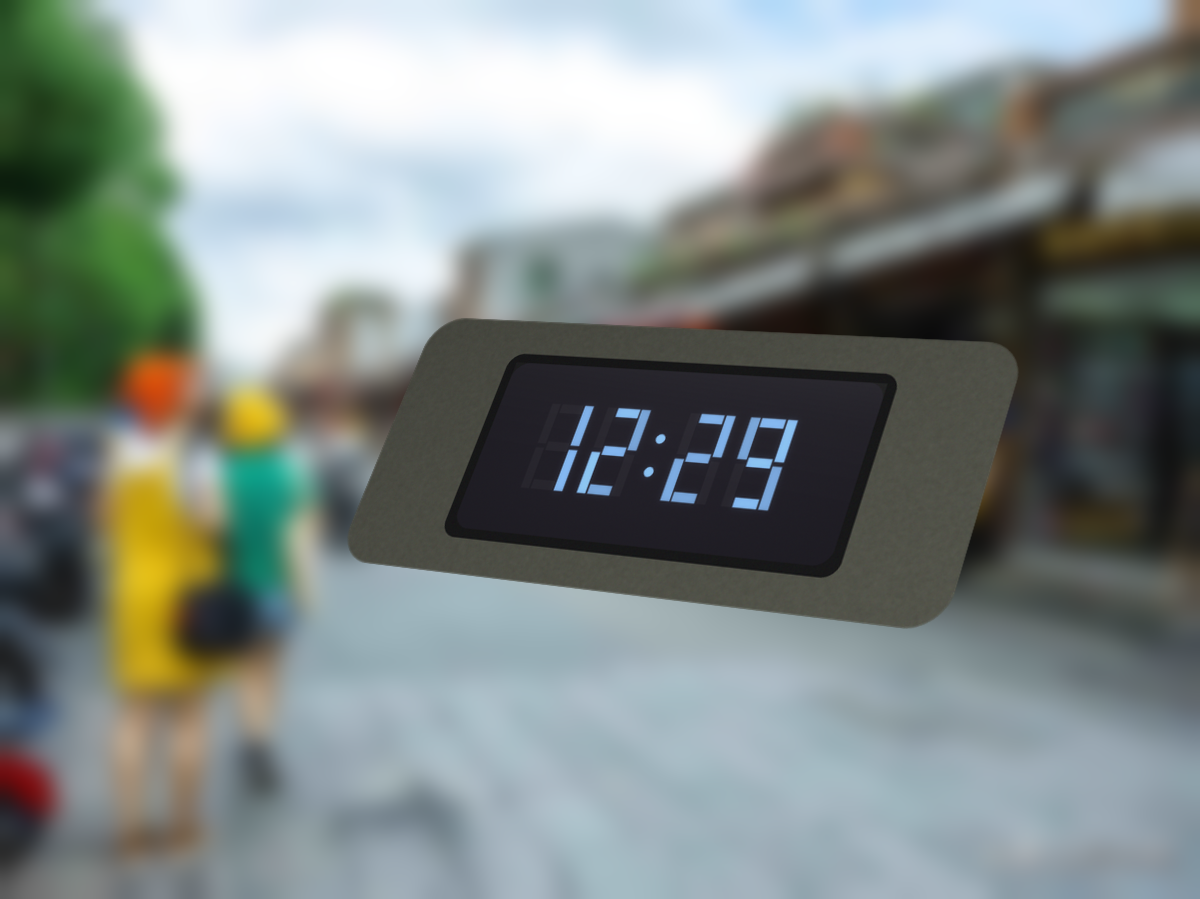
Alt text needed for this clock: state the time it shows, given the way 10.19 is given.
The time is 12.29
